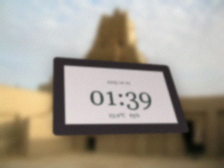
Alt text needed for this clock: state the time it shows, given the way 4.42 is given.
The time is 1.39
